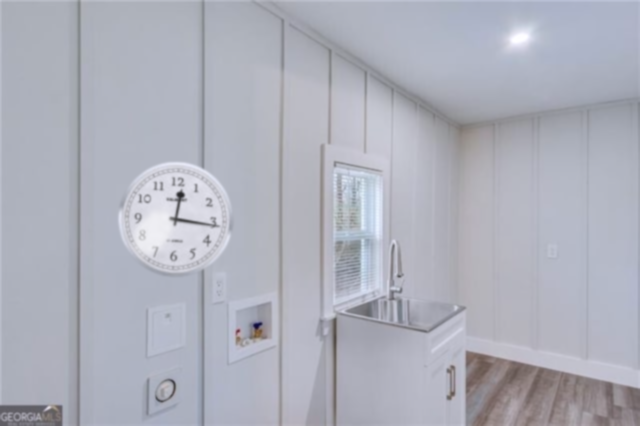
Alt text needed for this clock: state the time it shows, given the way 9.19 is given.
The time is 12.16
